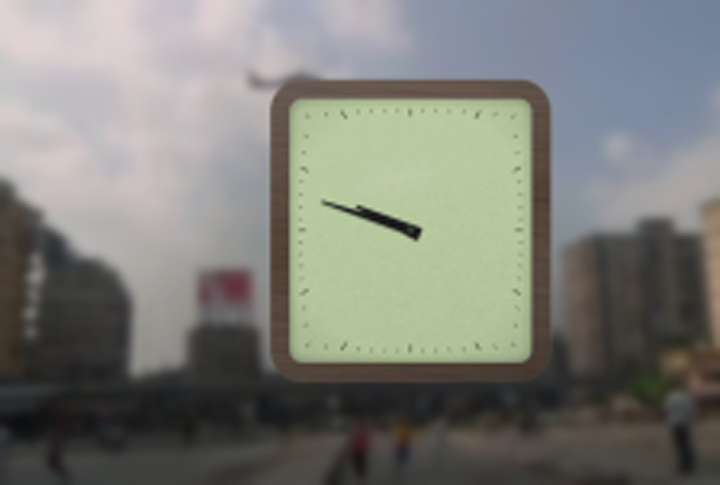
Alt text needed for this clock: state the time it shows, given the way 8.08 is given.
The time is 9.48
